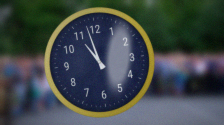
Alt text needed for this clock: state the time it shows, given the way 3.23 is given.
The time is 10.58
